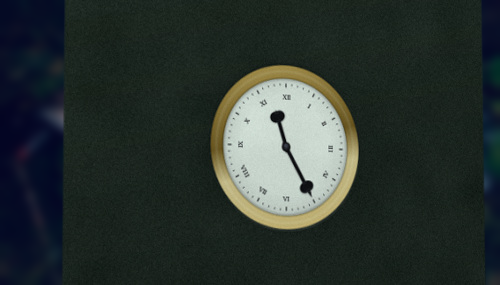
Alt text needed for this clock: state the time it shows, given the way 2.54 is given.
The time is 11.25
